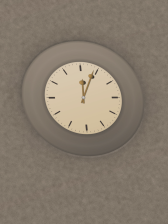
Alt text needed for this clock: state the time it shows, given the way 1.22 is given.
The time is 12.04
